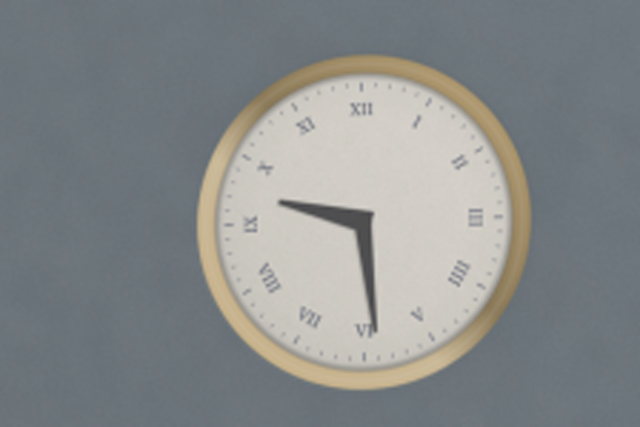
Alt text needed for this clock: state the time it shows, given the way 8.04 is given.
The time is 9.29
